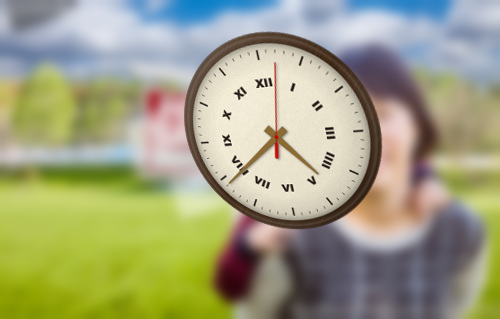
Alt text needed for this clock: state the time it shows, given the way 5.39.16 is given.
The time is 4.39.02
